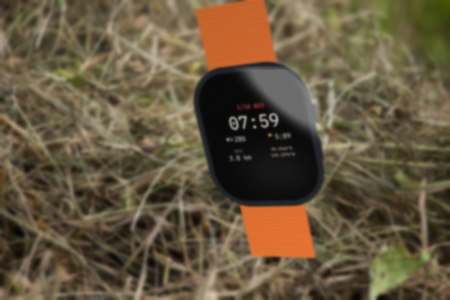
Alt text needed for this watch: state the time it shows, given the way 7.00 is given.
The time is 7.59
